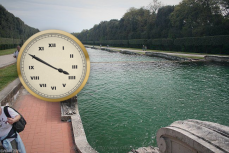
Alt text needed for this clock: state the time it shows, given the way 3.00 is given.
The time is 3.50
